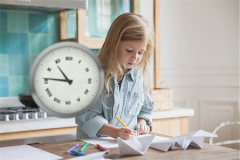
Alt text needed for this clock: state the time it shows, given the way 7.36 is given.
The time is 10.46
